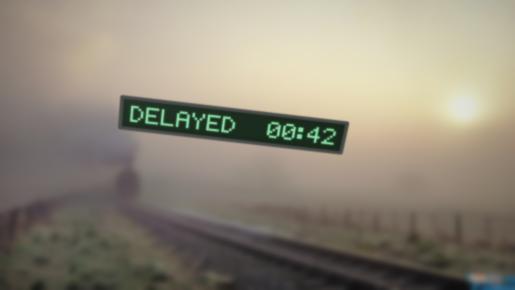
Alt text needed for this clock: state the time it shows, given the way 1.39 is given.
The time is 0.42
